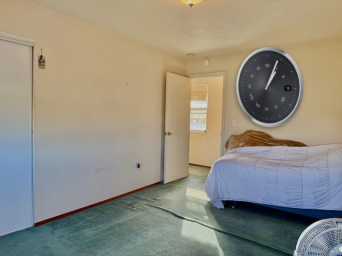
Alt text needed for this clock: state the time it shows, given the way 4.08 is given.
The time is 1.04
